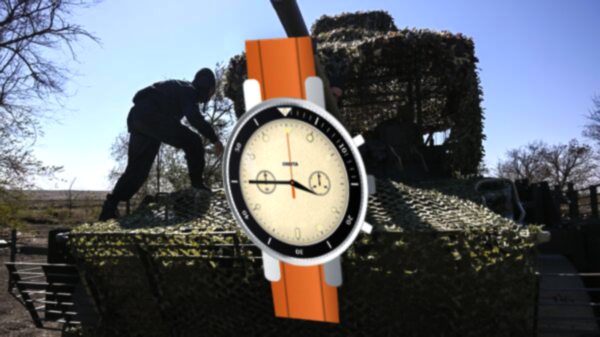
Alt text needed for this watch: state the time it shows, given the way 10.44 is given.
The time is 3.45
